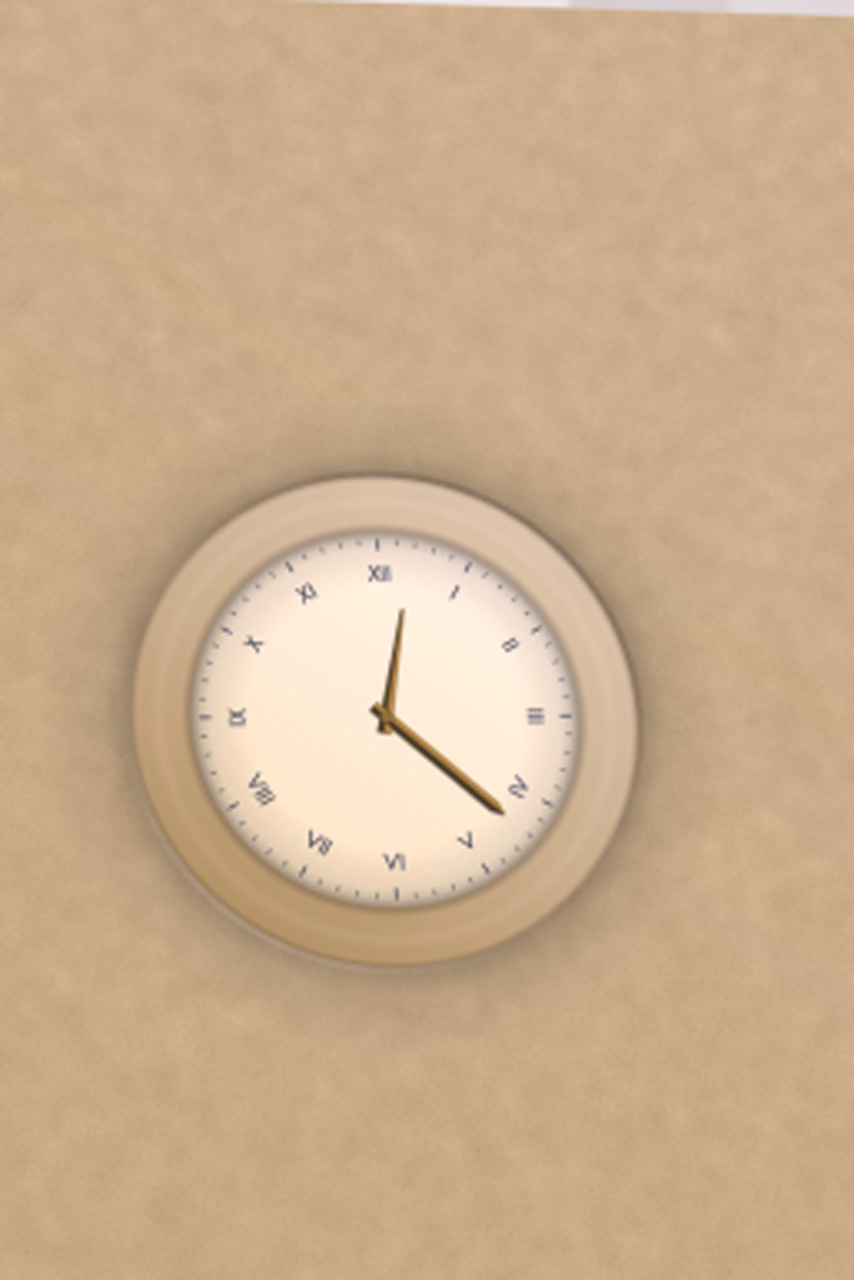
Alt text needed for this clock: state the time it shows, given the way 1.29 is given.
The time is 12.22
